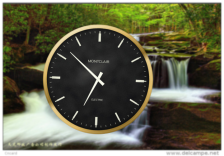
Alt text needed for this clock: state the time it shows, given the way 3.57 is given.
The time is 6.52
